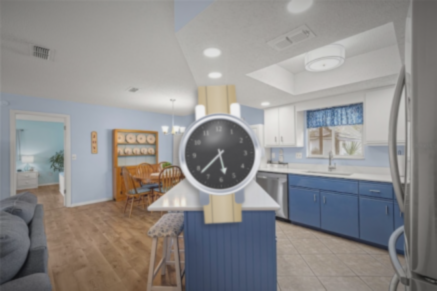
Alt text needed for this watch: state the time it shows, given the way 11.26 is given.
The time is 5.38
